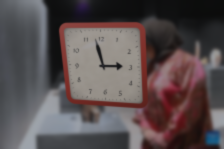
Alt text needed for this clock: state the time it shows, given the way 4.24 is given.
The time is 2.58
